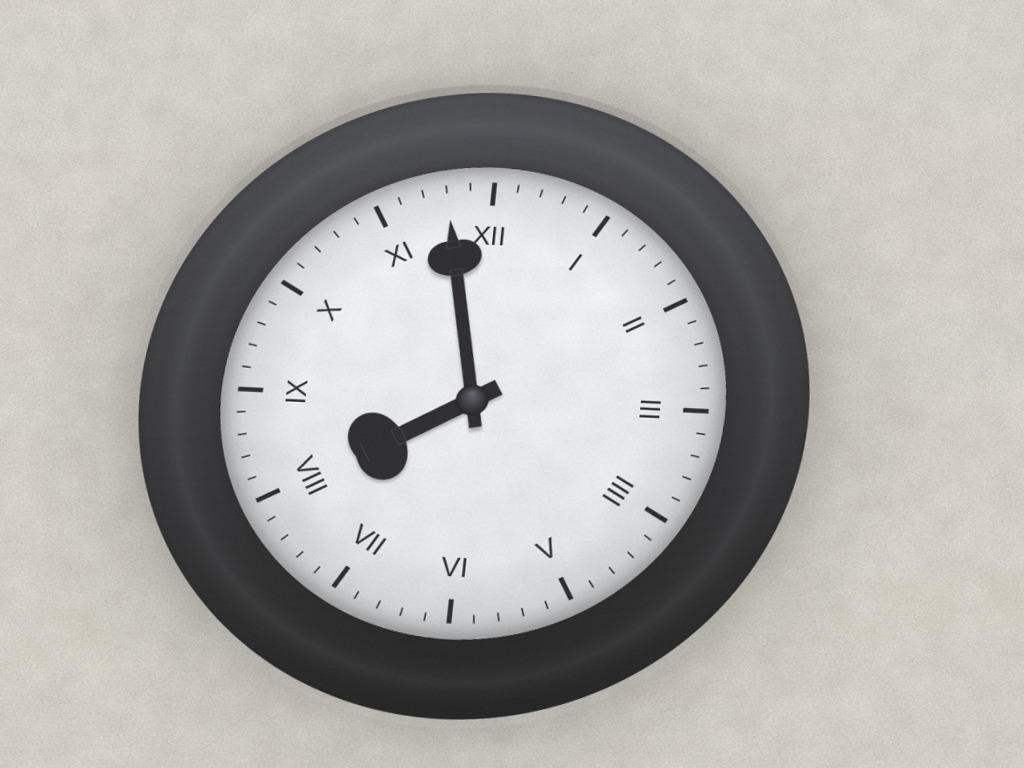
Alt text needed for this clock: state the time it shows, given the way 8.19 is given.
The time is 7.58
